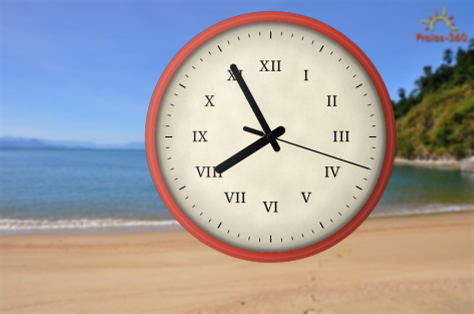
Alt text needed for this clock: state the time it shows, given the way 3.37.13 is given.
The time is 7.55.18
